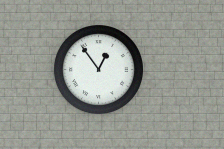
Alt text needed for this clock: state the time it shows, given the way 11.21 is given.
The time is 12.54
